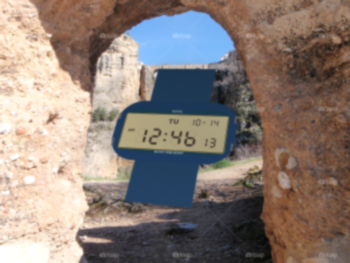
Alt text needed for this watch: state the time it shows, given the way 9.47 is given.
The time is 12.46
